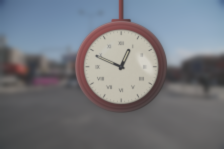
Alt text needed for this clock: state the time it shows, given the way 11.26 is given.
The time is 12.49
